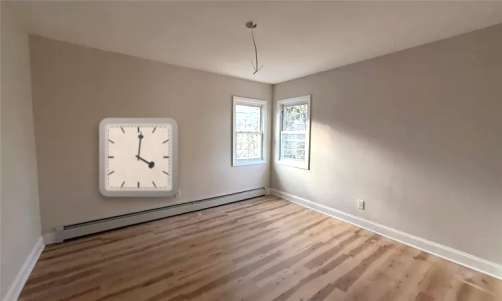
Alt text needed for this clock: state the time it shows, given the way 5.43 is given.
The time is 4.01
